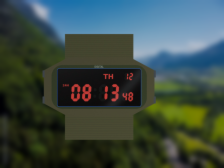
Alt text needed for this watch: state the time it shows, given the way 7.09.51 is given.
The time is 8.13.48
